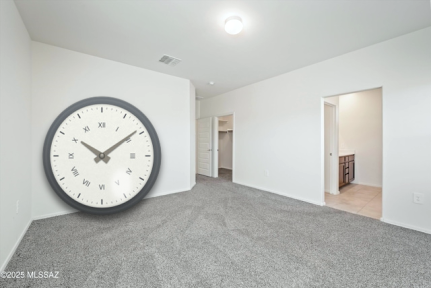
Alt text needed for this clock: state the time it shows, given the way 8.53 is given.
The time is 10.09
